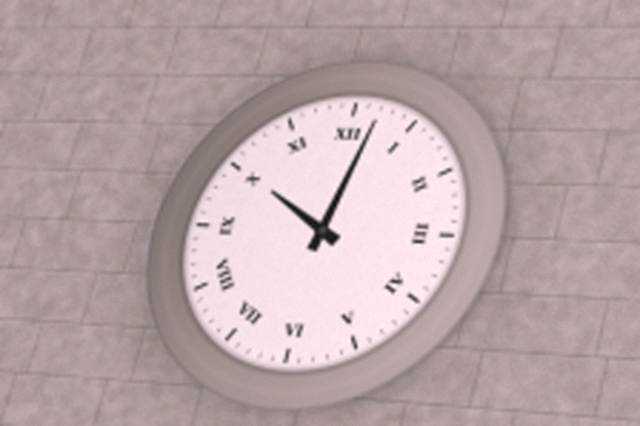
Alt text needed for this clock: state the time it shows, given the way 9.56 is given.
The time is 10.02
